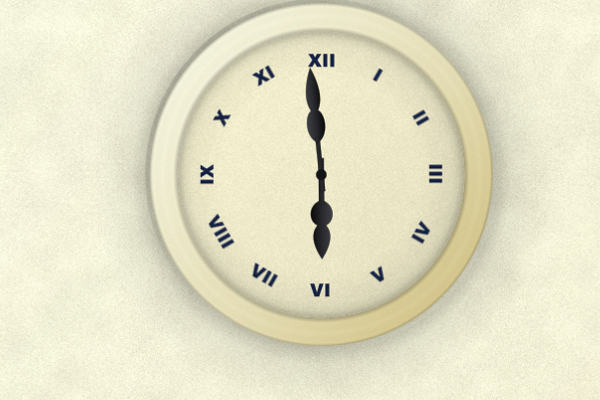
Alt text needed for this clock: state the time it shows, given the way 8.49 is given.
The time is 5.59
